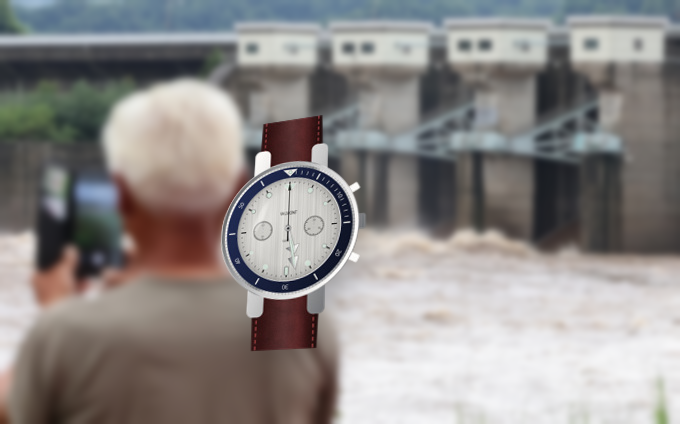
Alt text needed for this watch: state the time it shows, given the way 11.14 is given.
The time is 5.28
